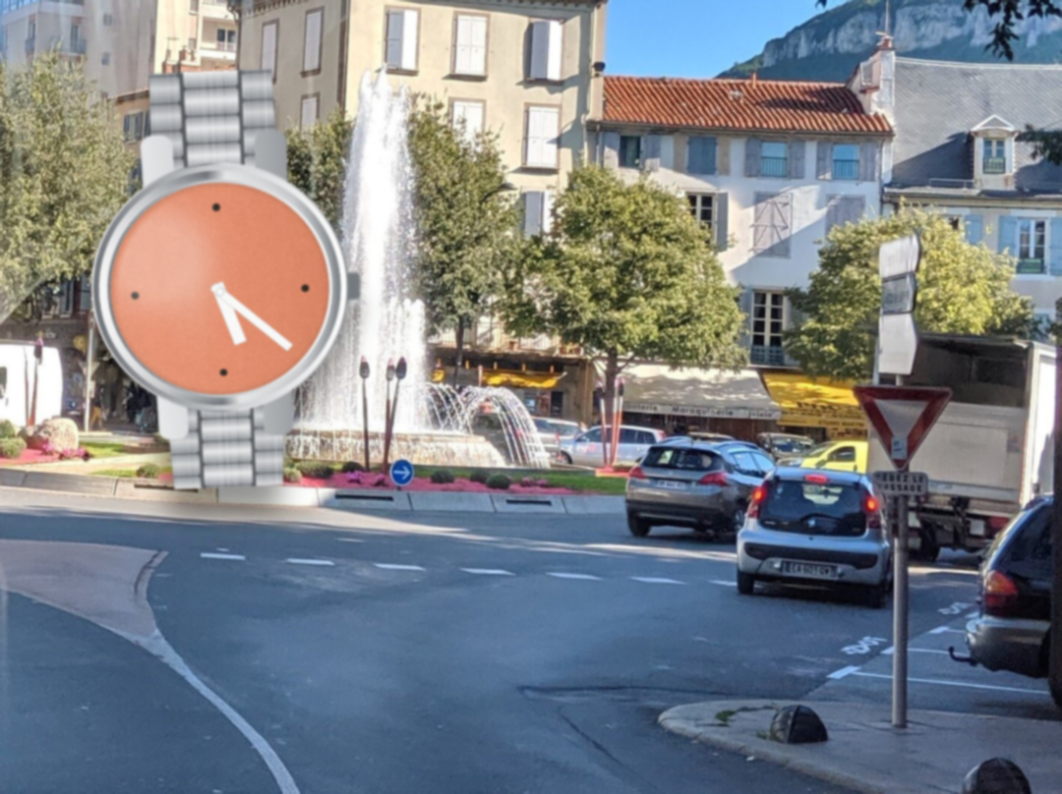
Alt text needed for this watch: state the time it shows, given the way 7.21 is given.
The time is 5.22
